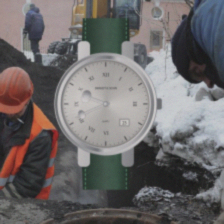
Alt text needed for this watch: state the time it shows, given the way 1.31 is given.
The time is 9.41
